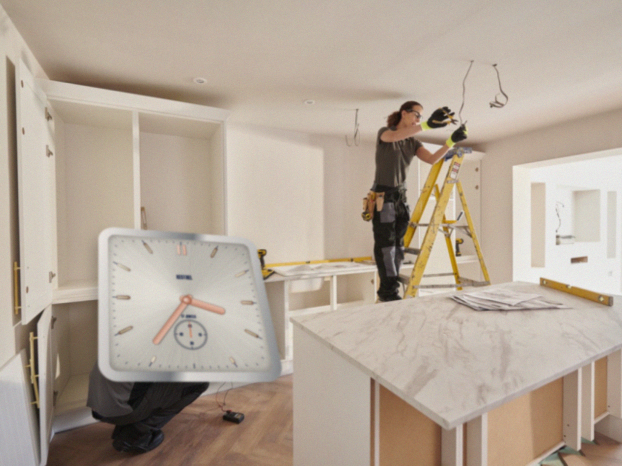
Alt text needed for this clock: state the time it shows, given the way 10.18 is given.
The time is 3.36
